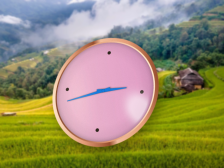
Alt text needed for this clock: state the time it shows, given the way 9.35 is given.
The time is 2.42
